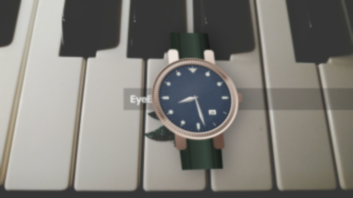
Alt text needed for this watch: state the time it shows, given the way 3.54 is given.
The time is 8.28
